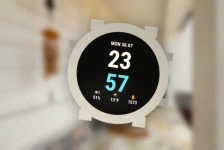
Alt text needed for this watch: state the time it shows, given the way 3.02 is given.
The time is 23.57
